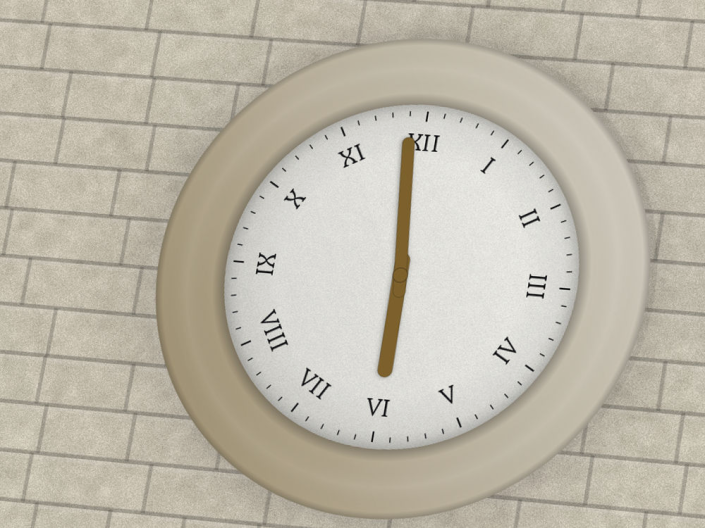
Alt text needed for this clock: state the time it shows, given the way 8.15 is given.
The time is 5.59
